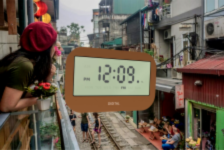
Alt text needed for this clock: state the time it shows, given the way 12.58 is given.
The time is 12.09
